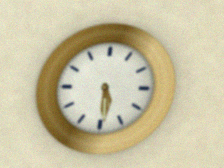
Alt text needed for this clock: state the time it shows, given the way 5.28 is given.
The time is 5.29
